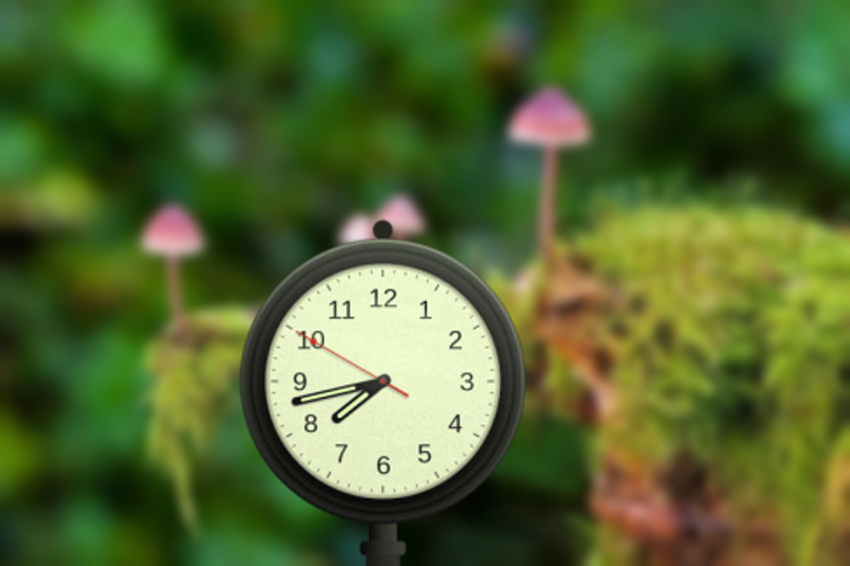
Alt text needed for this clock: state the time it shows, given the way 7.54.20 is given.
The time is 7.42.50
